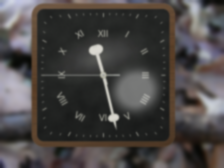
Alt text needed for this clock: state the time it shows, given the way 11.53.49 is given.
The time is 11.27.45
